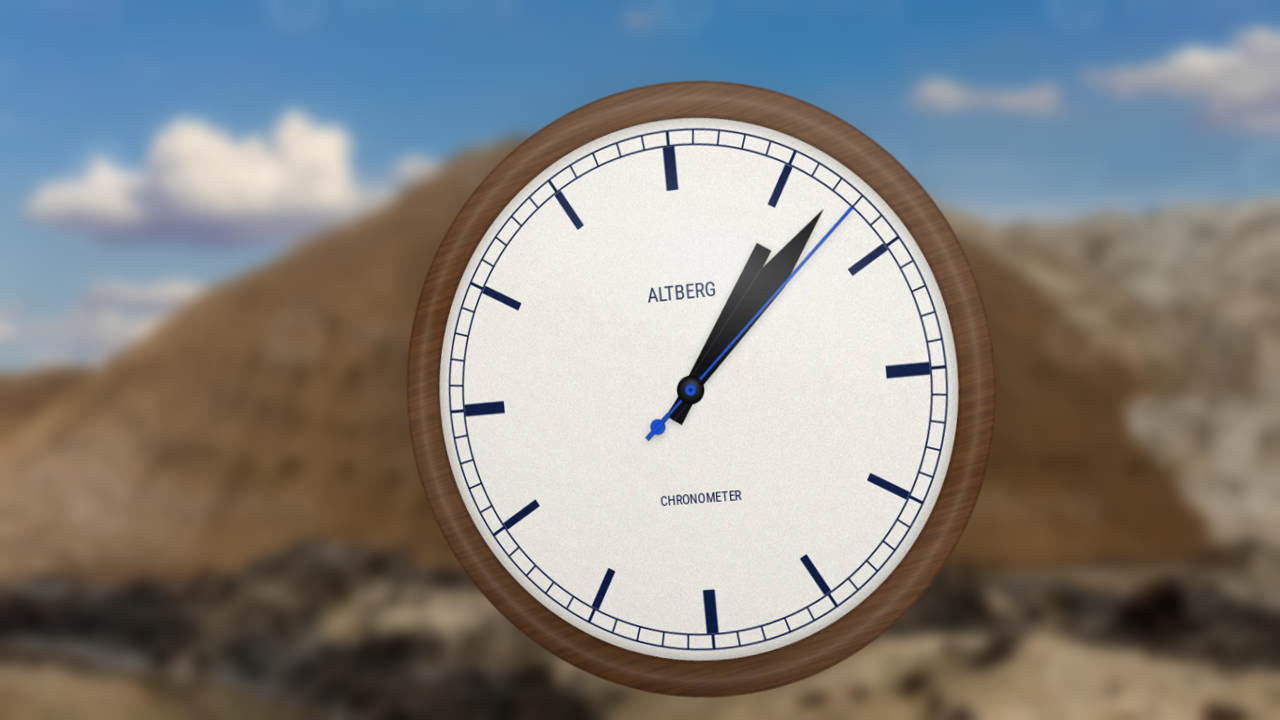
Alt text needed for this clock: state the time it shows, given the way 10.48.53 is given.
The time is 1.07.08
